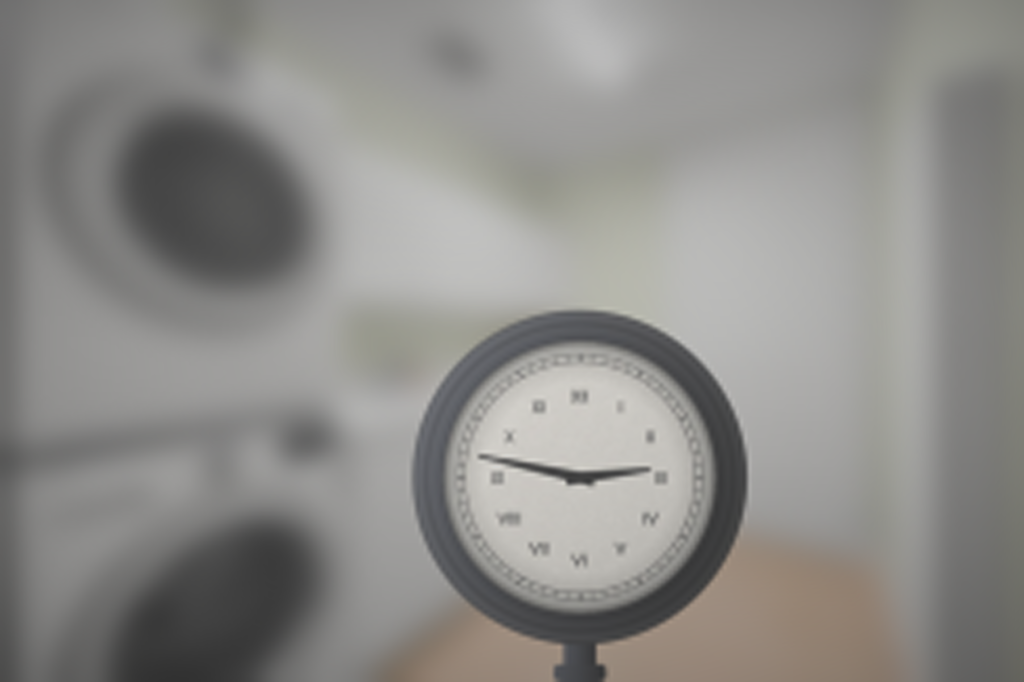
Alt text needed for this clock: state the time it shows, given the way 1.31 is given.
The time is 2.47
